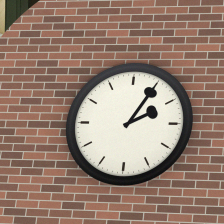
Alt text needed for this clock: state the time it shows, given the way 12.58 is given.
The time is 2.05
